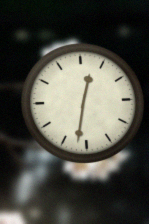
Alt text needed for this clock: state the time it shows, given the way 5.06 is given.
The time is 12.32
